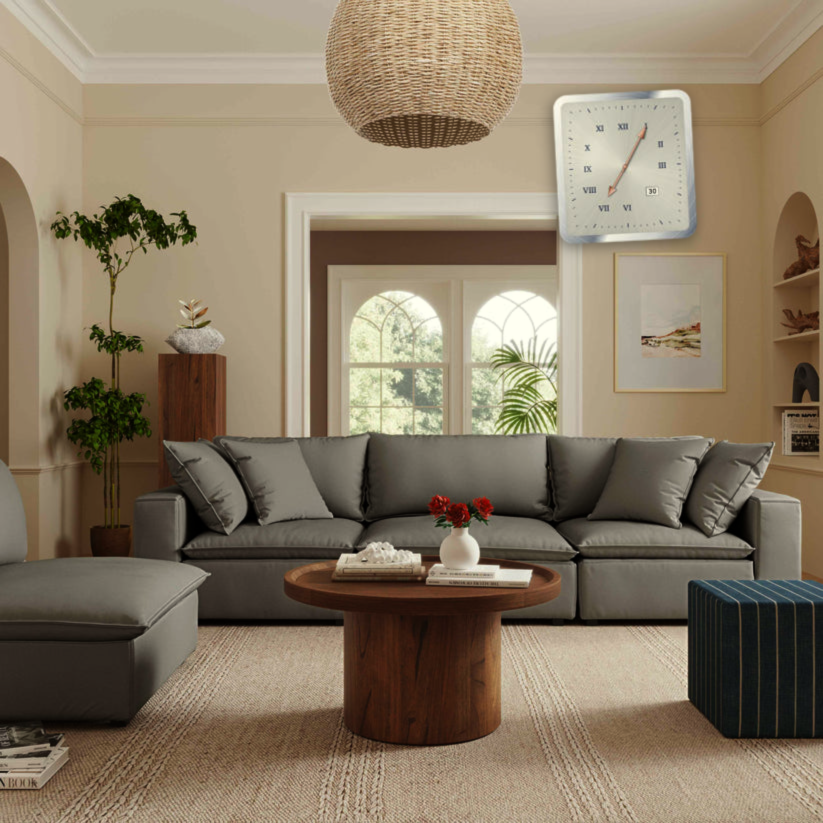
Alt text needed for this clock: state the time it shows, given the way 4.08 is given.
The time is 7.05
